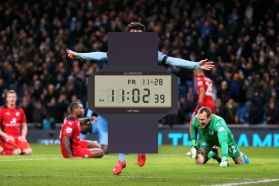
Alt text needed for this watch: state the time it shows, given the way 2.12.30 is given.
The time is 11.02.39
